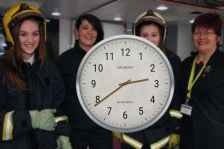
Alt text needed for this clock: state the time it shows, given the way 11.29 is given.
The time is 2.39
